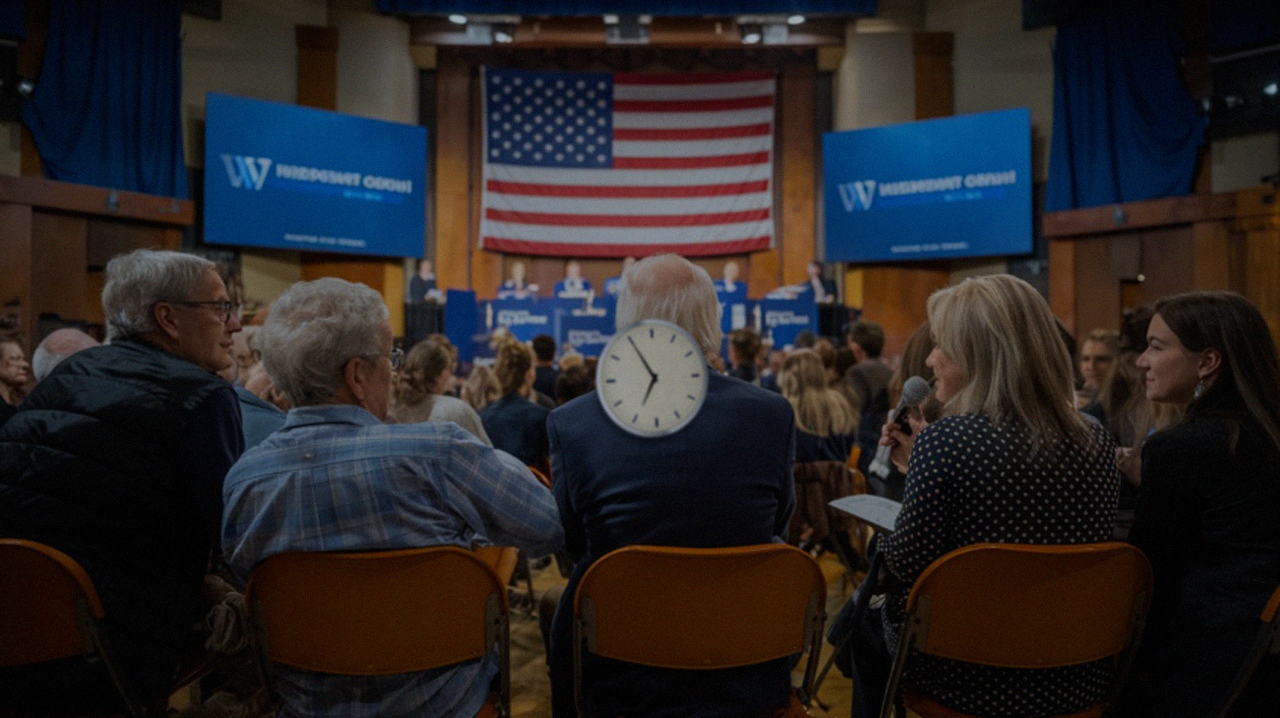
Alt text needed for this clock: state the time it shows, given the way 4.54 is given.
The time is 6.55
